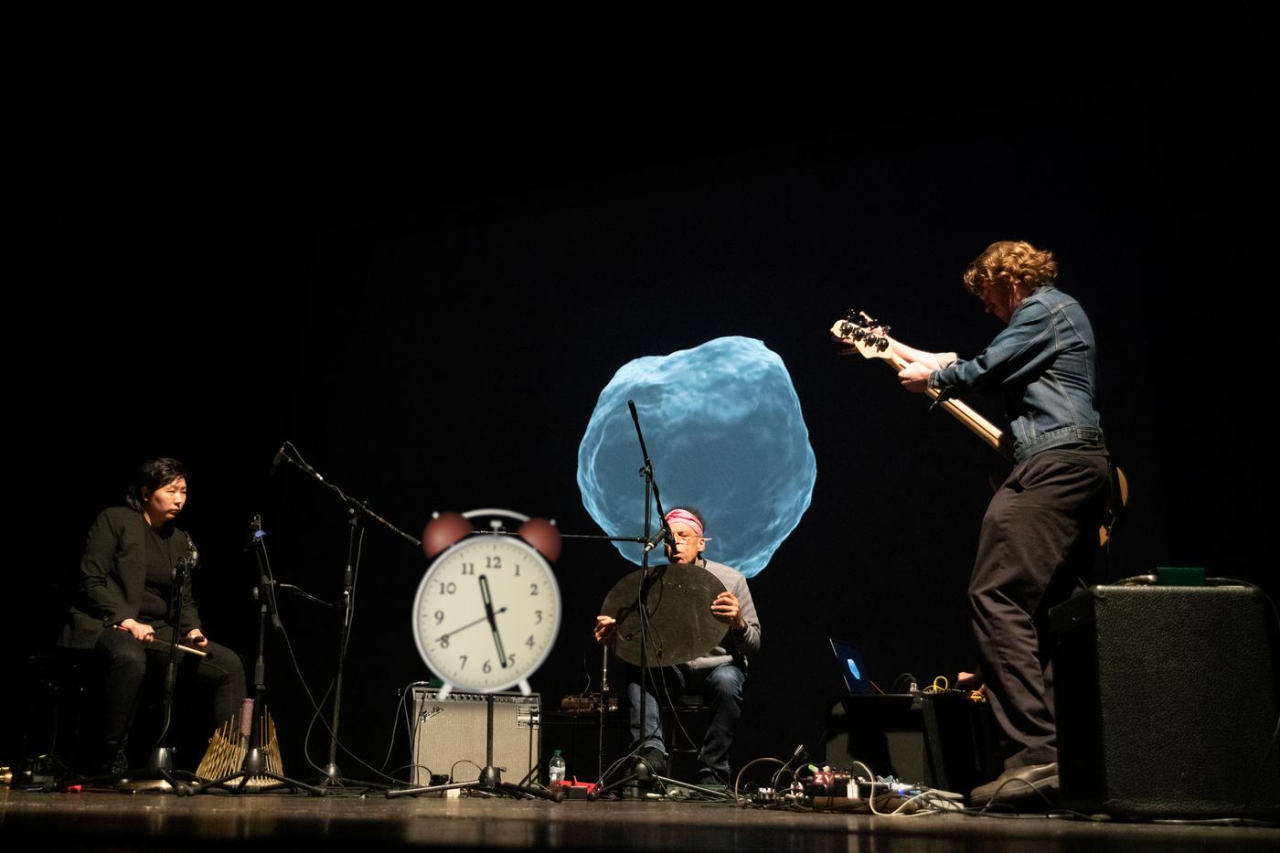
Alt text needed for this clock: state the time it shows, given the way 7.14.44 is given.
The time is 11.26.41
